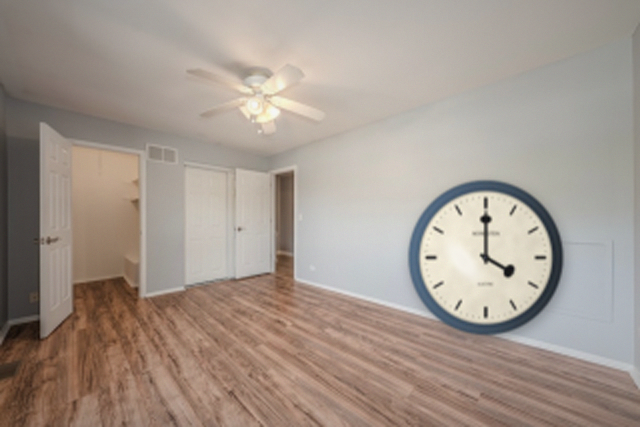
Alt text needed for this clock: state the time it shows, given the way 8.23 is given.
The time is 4.00
